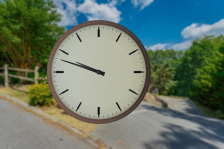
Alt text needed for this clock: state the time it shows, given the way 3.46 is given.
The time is 9.48
